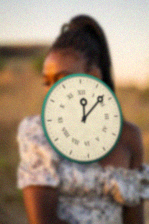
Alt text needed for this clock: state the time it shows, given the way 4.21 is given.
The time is 12.08
